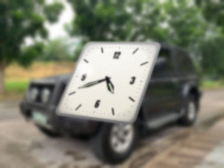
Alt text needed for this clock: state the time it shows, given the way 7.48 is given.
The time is 4.41
